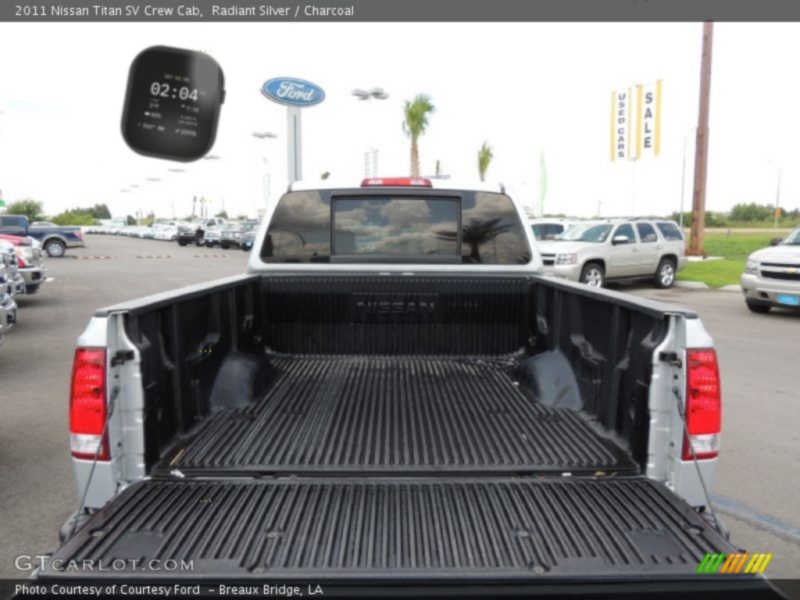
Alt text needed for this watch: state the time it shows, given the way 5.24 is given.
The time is 2.04
